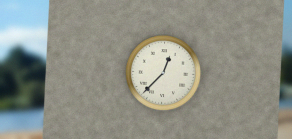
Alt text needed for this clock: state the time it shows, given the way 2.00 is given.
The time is 12.37
